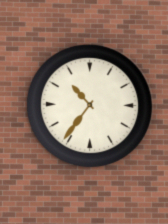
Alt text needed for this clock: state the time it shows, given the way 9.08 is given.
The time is 10.36
